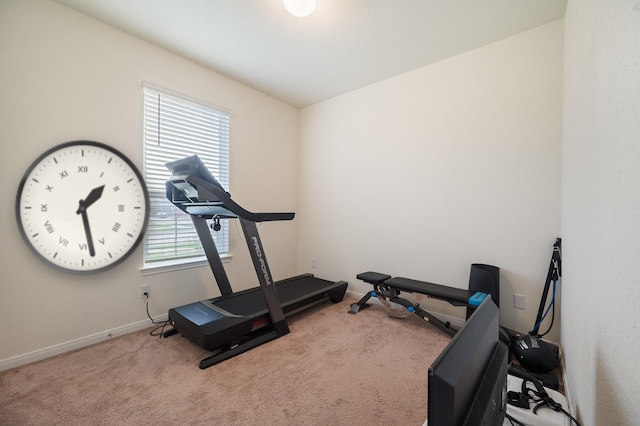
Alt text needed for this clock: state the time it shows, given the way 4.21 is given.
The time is 1.28
